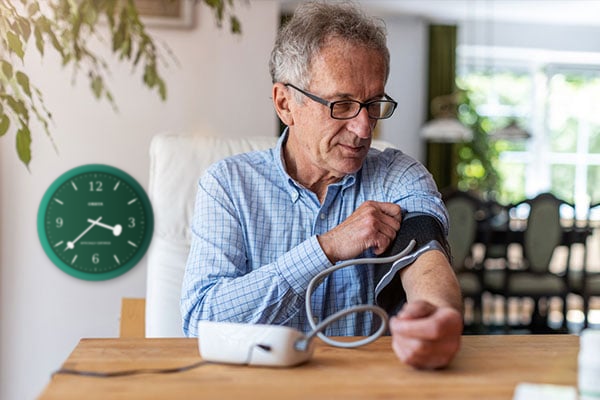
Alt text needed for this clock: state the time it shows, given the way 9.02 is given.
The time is 3.38
